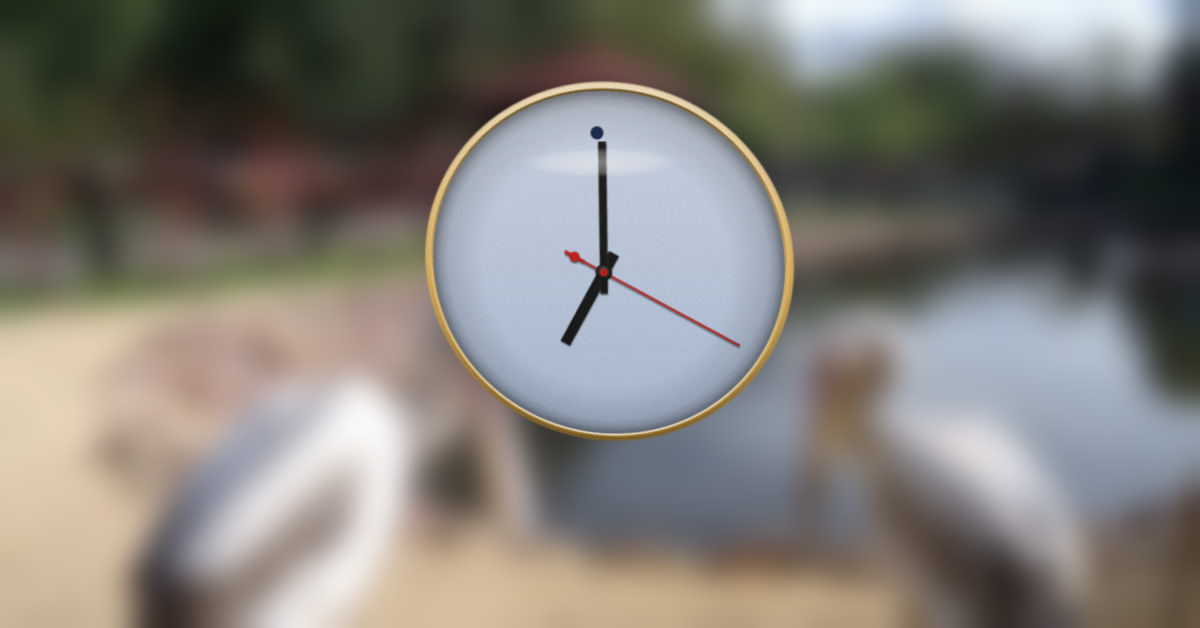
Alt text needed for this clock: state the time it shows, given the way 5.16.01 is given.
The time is 7.00.20
